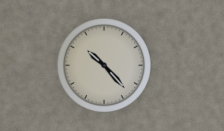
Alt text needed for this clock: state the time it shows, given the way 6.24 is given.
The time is 10.23
